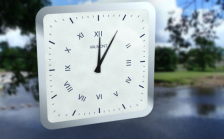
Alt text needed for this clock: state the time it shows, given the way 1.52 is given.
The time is 12.05
